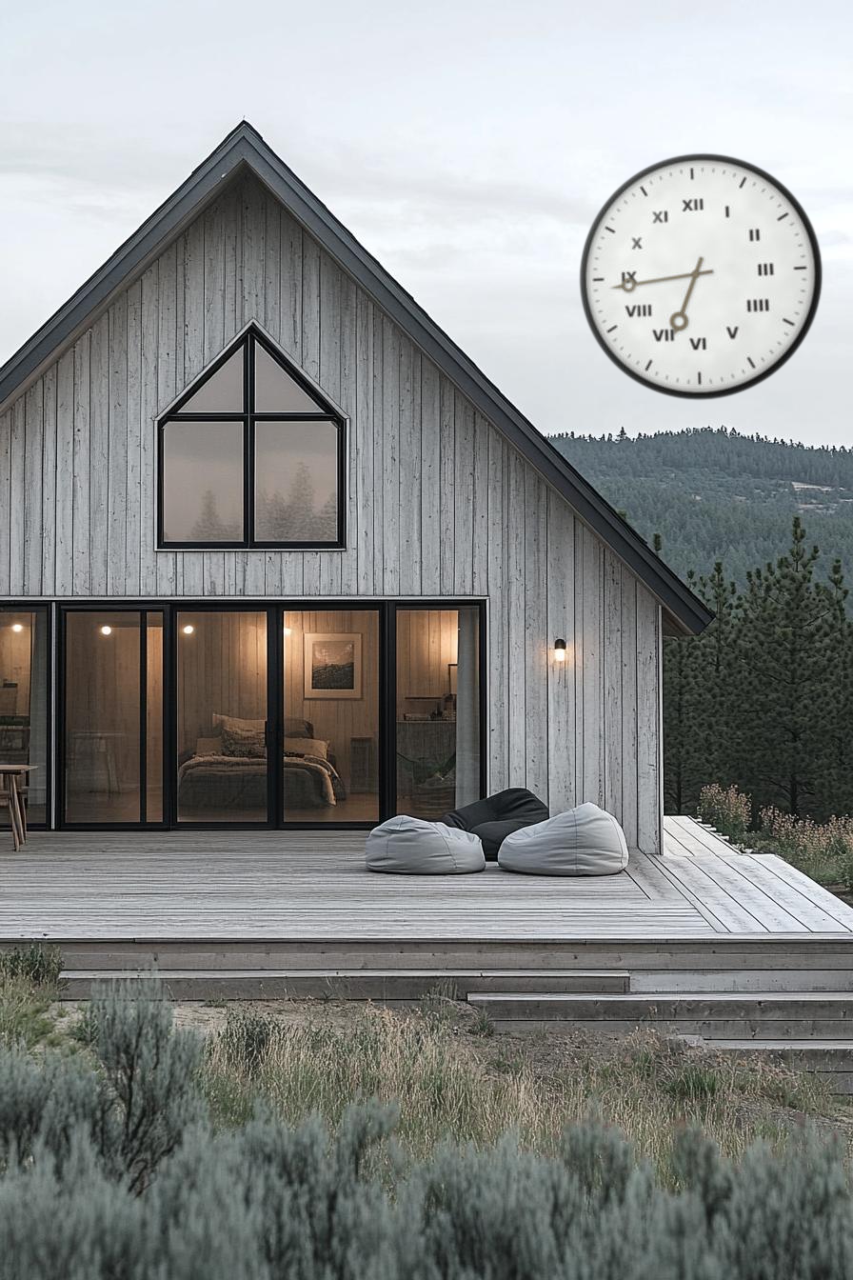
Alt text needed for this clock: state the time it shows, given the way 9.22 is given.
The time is 6.44
